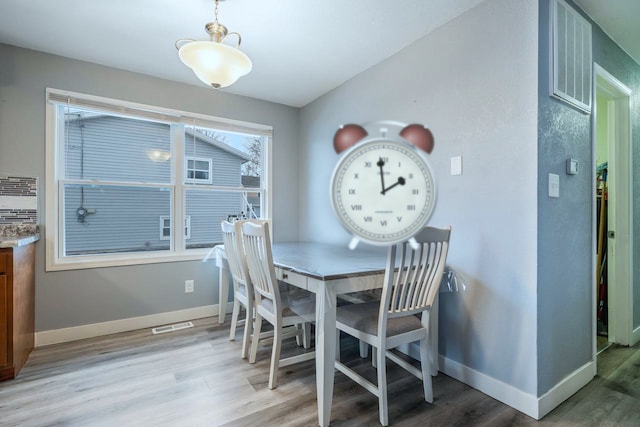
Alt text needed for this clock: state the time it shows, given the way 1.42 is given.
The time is 1.59
